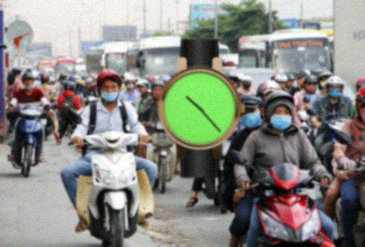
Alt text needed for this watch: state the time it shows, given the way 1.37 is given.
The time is 10.23
